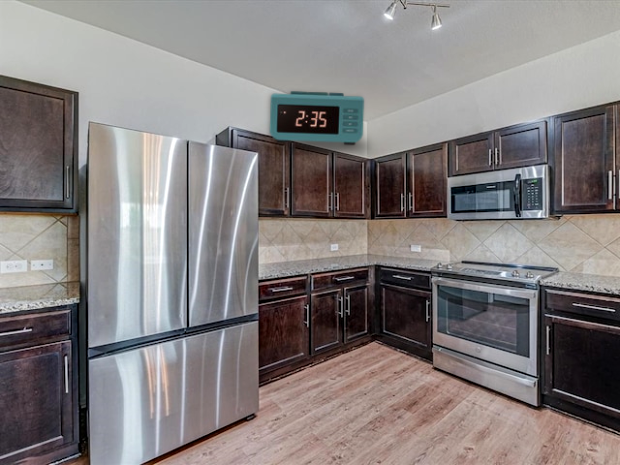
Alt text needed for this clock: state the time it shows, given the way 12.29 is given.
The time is 2.35
